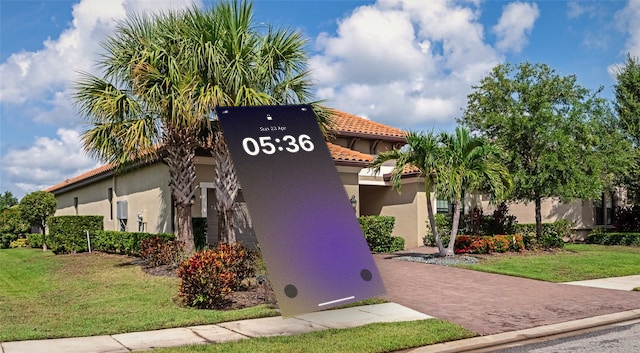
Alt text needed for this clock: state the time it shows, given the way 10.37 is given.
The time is 5.36
